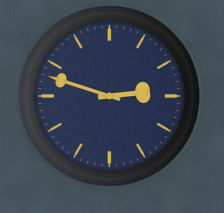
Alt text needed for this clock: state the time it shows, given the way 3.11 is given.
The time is 2.48
